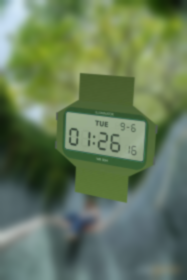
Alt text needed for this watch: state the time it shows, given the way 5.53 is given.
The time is 1.26
